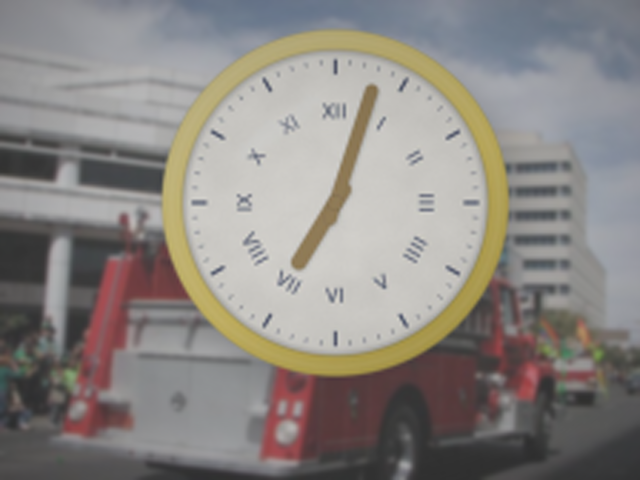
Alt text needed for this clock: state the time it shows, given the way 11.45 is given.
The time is 7.03
